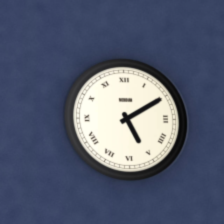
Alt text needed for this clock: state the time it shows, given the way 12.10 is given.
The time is 5.10
